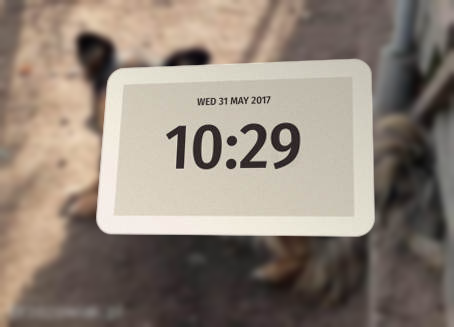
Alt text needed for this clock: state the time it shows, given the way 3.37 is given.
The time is 10.29
